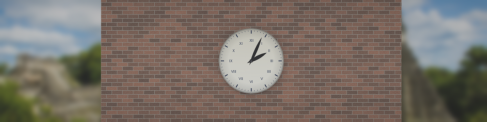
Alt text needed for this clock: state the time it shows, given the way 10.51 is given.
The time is 2.04
